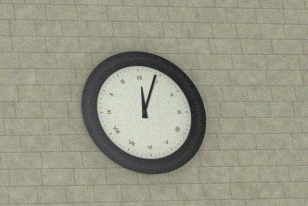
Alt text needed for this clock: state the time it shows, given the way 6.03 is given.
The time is 12.04
